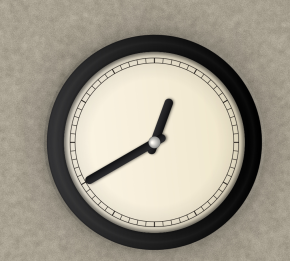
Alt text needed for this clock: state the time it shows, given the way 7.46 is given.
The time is 12.40
